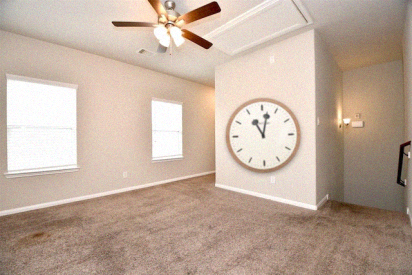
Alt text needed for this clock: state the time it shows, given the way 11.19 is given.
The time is 11.02
